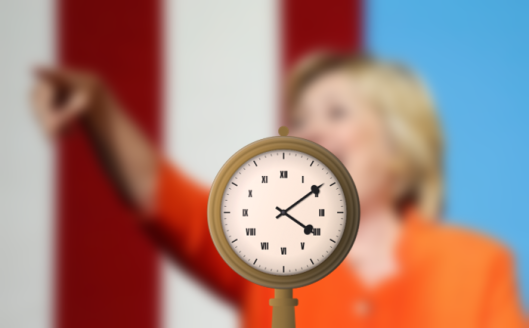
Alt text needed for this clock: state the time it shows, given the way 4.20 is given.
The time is 4.09
